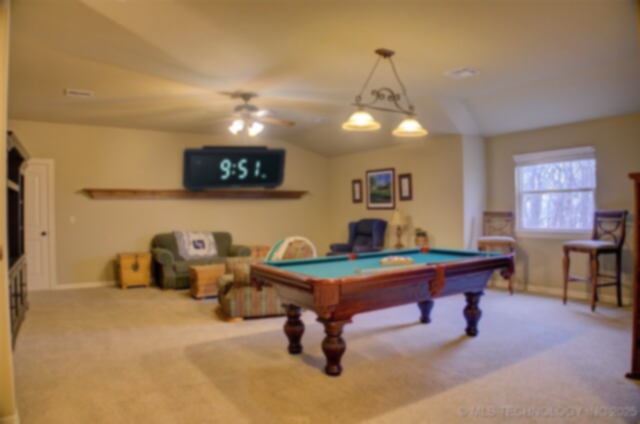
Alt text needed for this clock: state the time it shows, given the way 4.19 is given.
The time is 9.51
